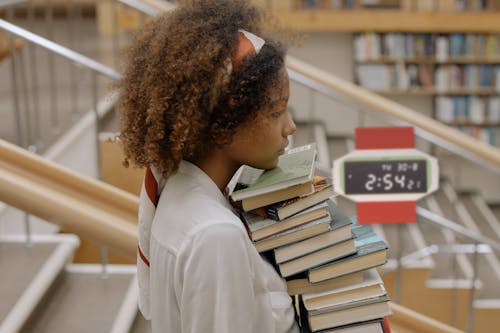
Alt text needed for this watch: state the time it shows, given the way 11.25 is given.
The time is 2.54
